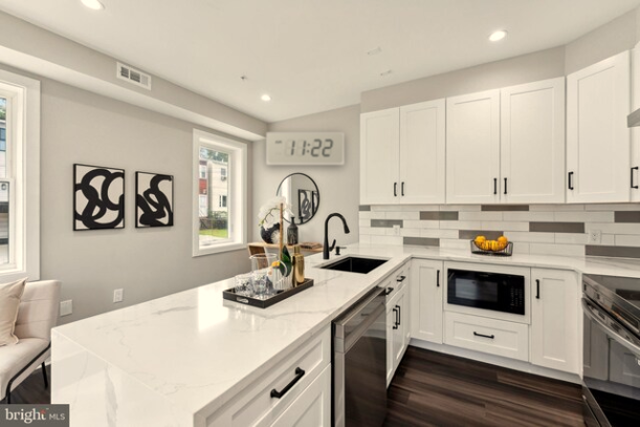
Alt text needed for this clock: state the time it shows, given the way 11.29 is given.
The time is 11.22
